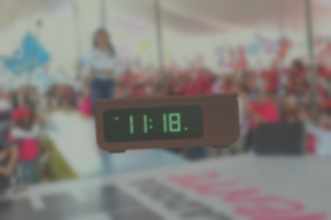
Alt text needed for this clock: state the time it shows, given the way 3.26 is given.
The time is 11.18
